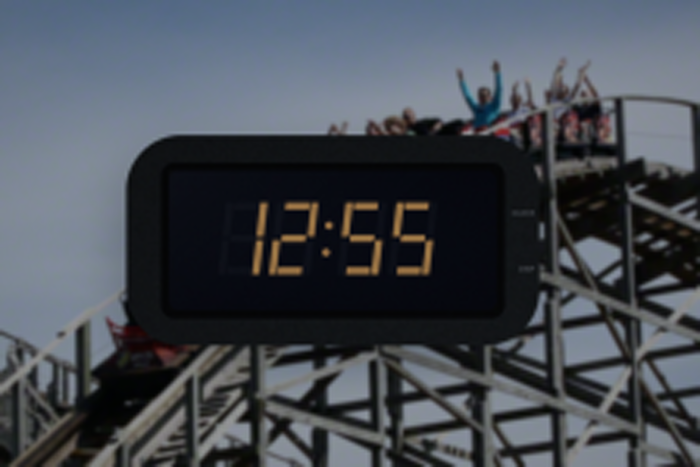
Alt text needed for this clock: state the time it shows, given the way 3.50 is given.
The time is 12.55
